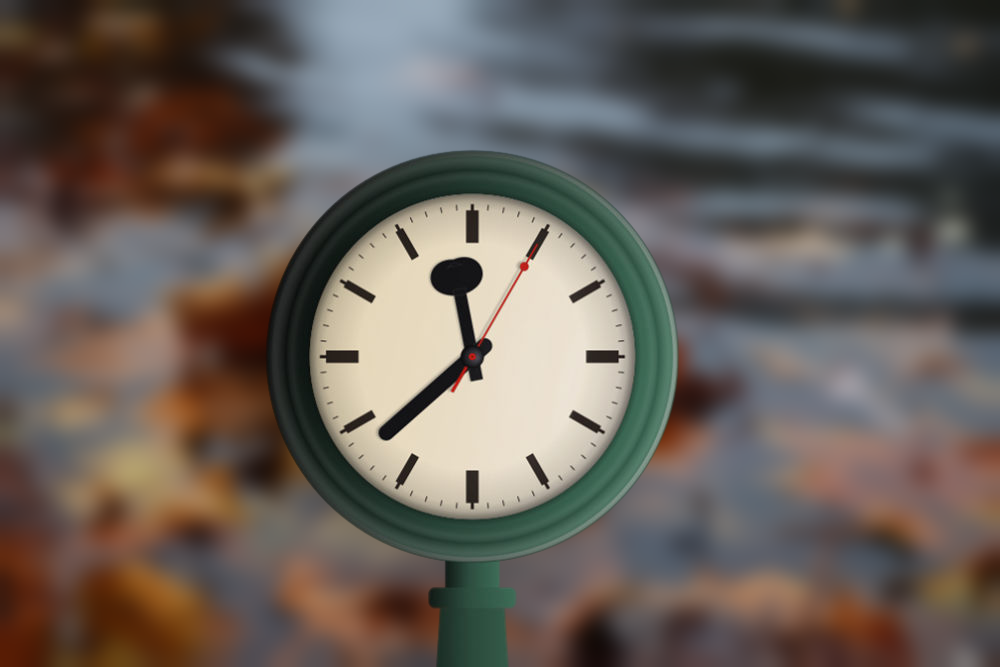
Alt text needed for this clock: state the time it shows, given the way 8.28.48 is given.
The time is 11.38.05
